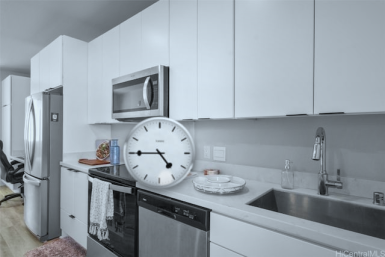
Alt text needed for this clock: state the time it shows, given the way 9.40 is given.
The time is 4.45
